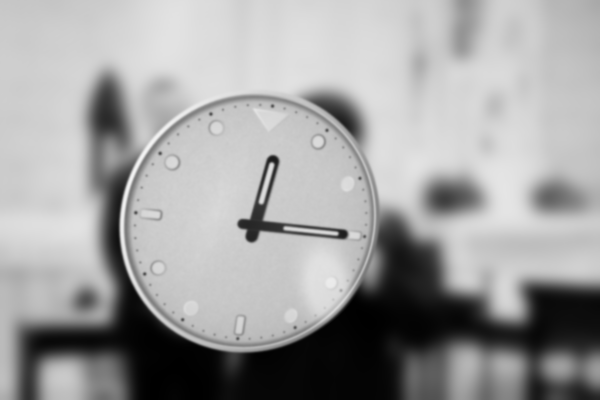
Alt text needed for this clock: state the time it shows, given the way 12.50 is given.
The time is 12.15
